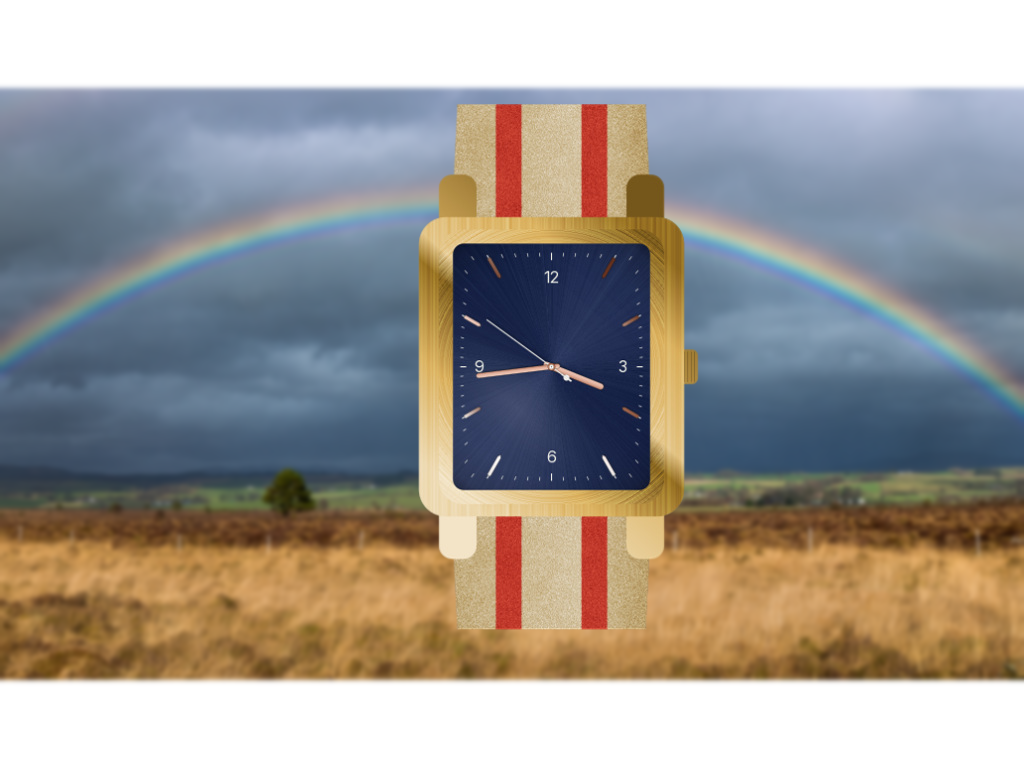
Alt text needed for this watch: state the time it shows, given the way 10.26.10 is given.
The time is 3.43.51
